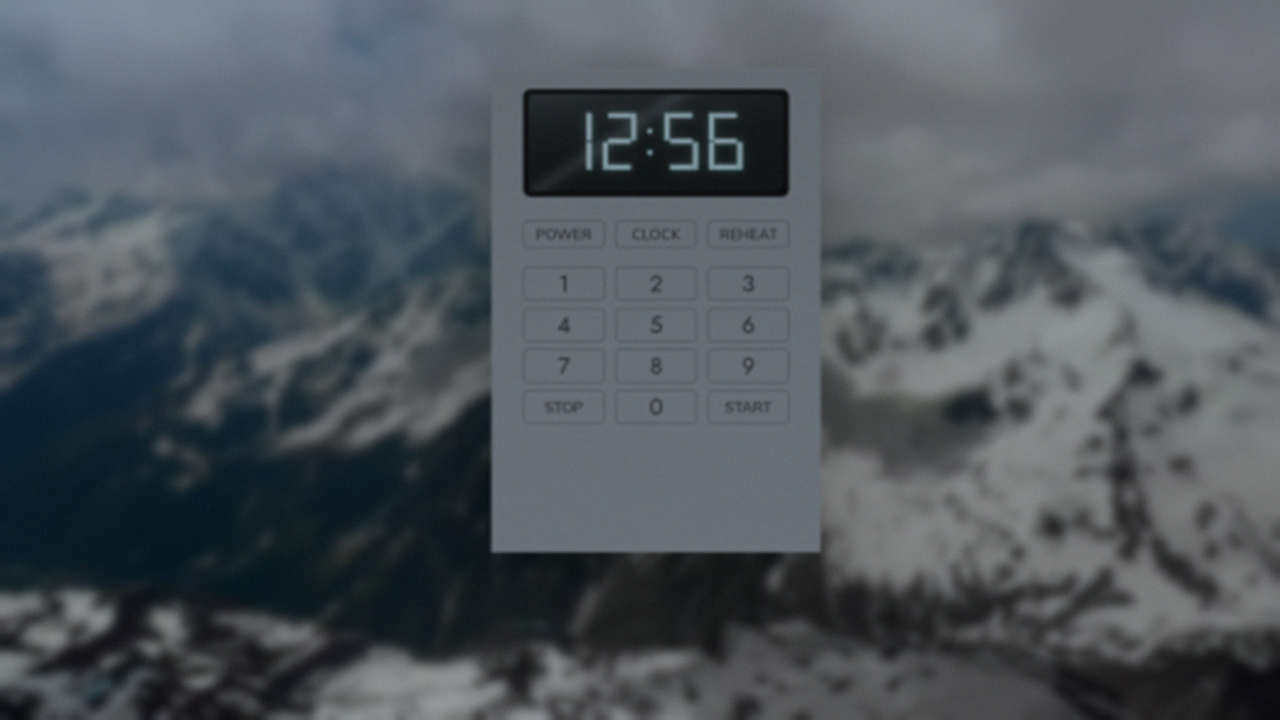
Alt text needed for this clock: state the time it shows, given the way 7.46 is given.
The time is 12.56
